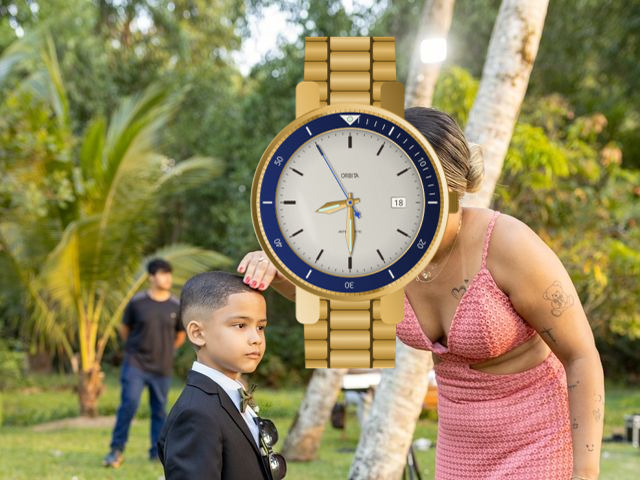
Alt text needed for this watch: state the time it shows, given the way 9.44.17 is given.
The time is 8.29.55
